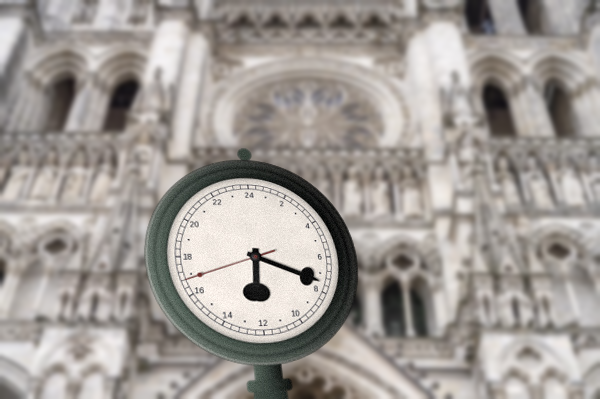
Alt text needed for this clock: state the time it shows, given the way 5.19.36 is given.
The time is 12.18.42
